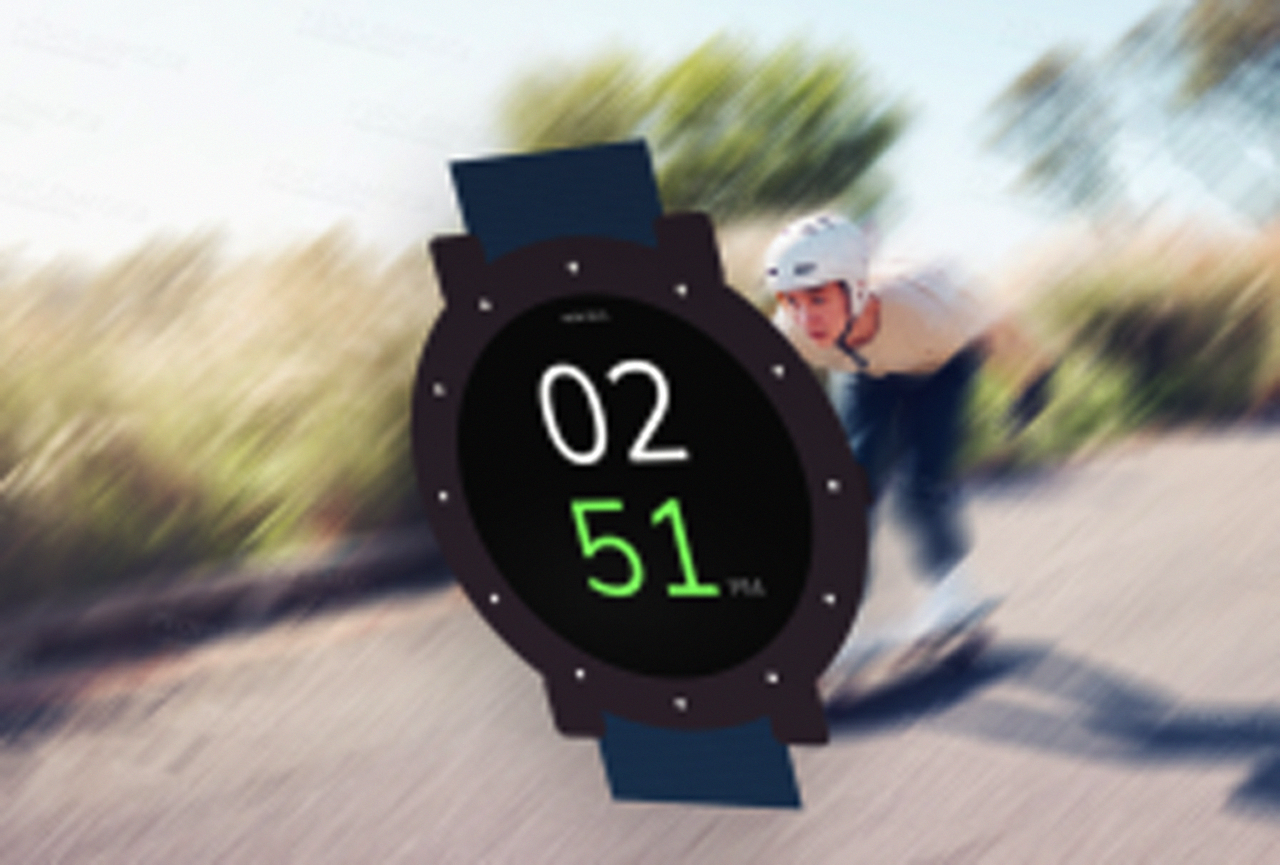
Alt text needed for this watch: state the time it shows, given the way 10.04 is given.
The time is 2.51
